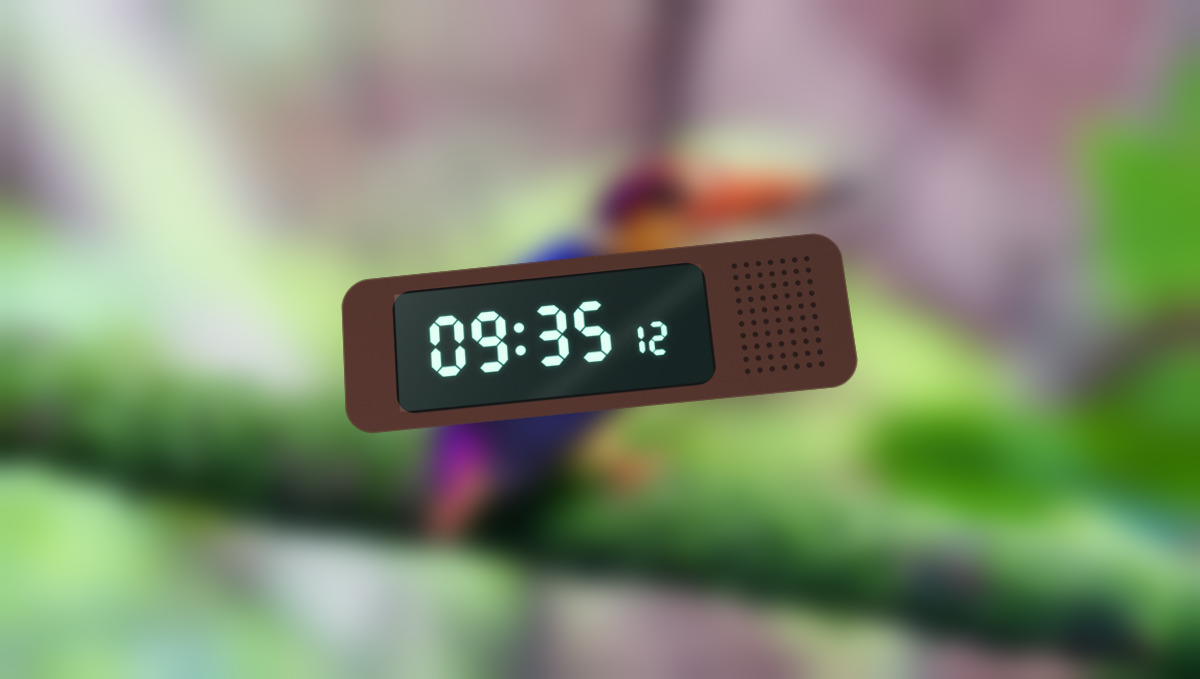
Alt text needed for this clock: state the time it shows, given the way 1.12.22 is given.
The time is 9.35.12
